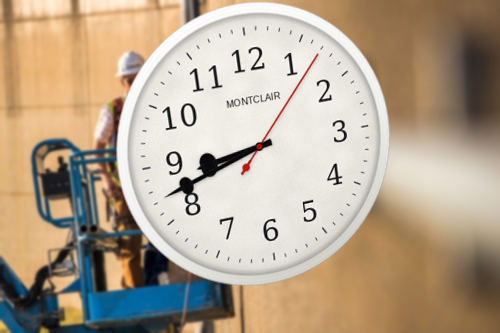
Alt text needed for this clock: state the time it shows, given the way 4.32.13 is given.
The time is 8.42.07
